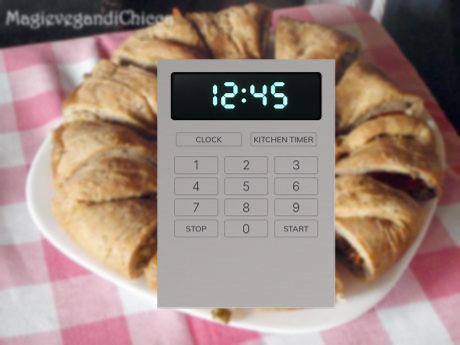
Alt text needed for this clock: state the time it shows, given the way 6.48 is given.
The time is 12.45
